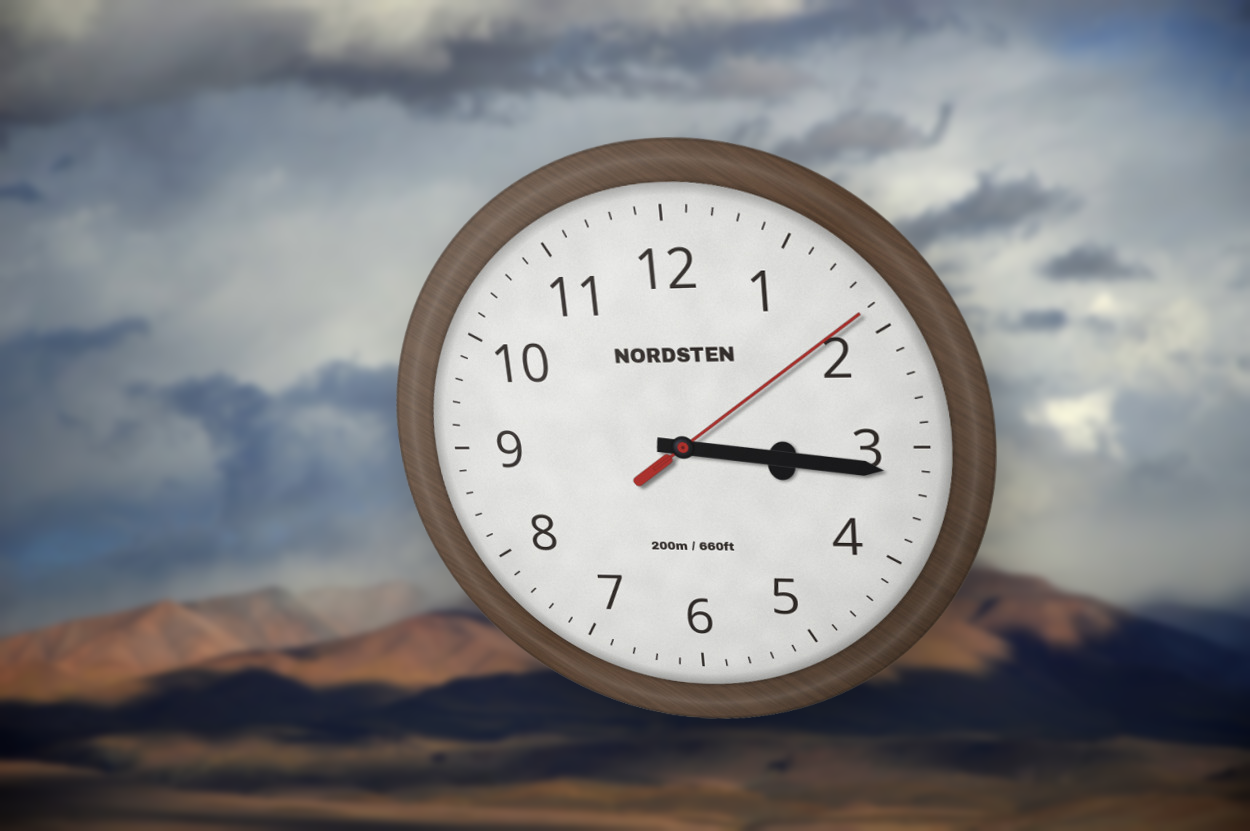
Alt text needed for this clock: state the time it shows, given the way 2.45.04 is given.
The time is 3.16.09
